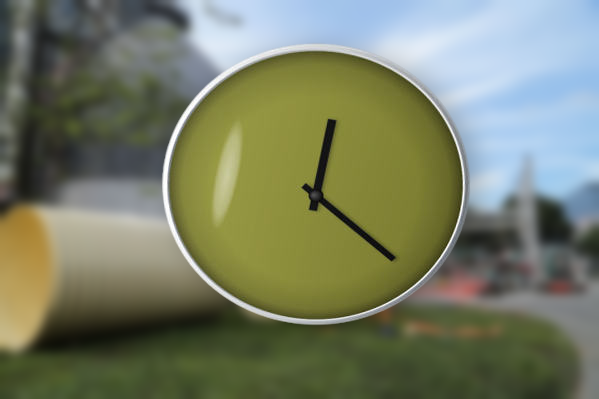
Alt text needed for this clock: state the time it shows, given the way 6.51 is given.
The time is 12.22
